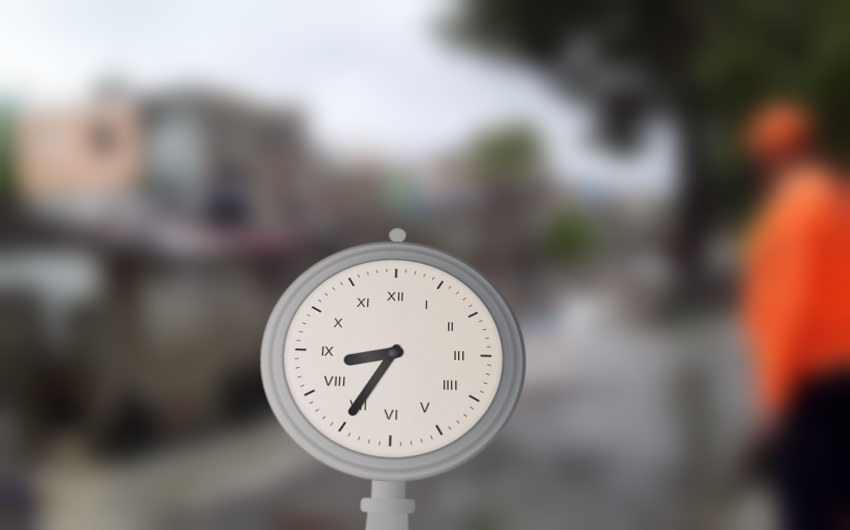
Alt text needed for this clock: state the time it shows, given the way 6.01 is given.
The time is 8.35
